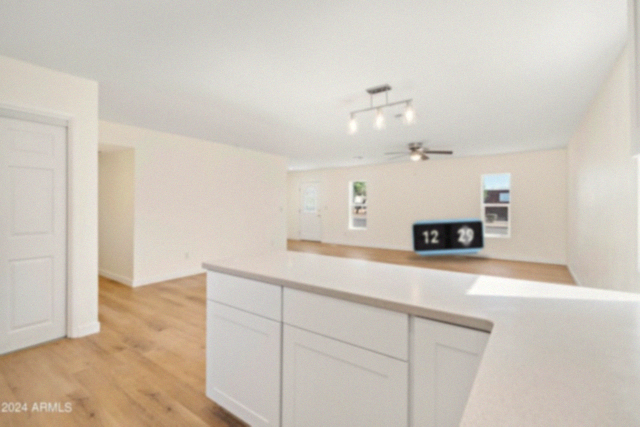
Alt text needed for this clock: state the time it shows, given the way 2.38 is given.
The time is 12.29
